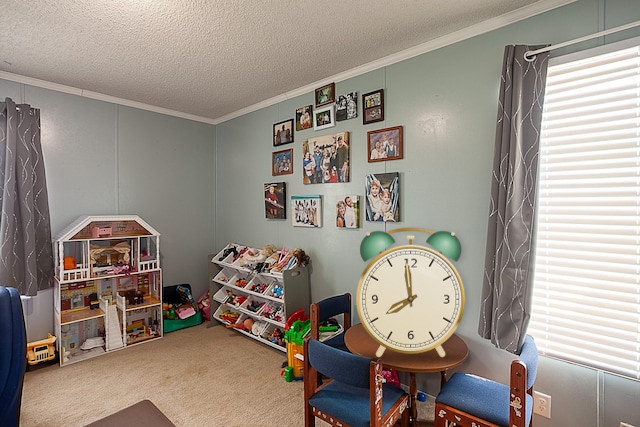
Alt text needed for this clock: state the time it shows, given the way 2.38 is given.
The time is 7.59
